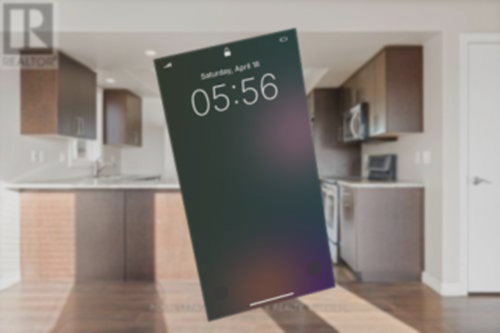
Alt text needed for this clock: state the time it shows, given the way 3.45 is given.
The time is 5.56
